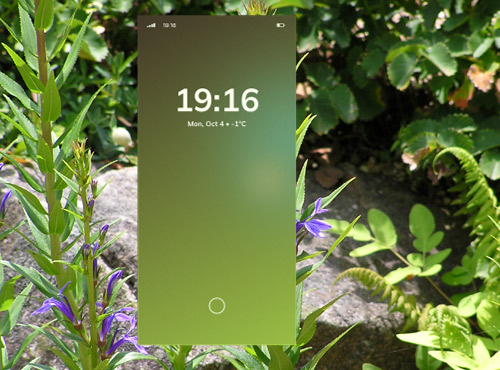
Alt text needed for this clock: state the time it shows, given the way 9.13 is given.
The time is 19.16
